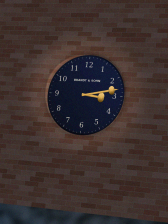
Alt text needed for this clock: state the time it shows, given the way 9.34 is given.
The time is 3.13
